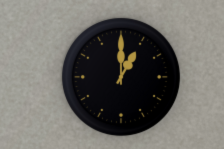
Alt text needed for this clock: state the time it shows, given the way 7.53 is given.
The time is 1.00
